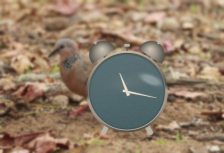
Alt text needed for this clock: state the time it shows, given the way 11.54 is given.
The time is 11.17
